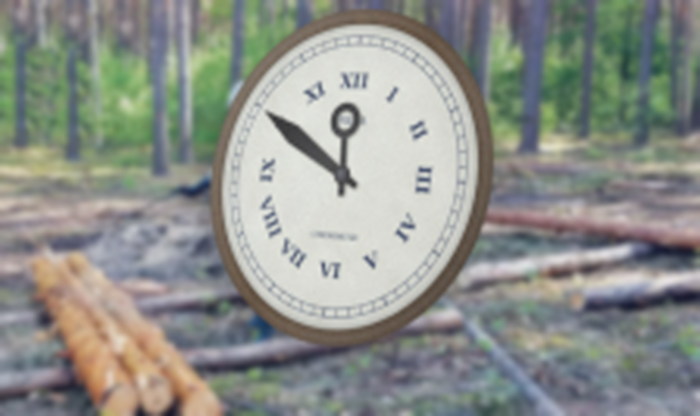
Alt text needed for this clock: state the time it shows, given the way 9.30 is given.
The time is 11.50
